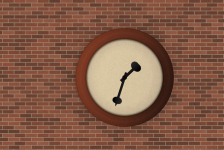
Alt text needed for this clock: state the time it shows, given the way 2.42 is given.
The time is 1.33
